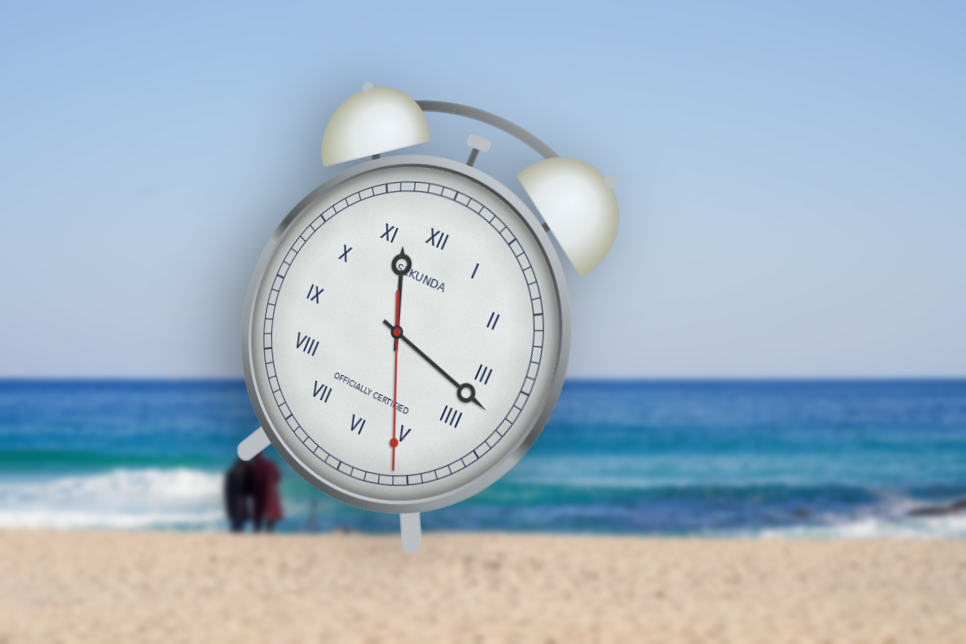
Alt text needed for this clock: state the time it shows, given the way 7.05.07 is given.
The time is 11.17.26
